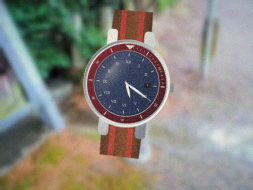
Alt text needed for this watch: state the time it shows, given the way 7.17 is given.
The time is 5.20
